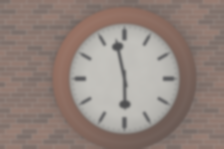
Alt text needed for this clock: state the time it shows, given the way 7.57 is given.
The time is 5.58
